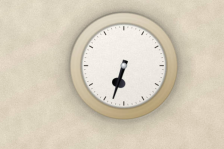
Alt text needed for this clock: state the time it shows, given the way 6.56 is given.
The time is 6.33
